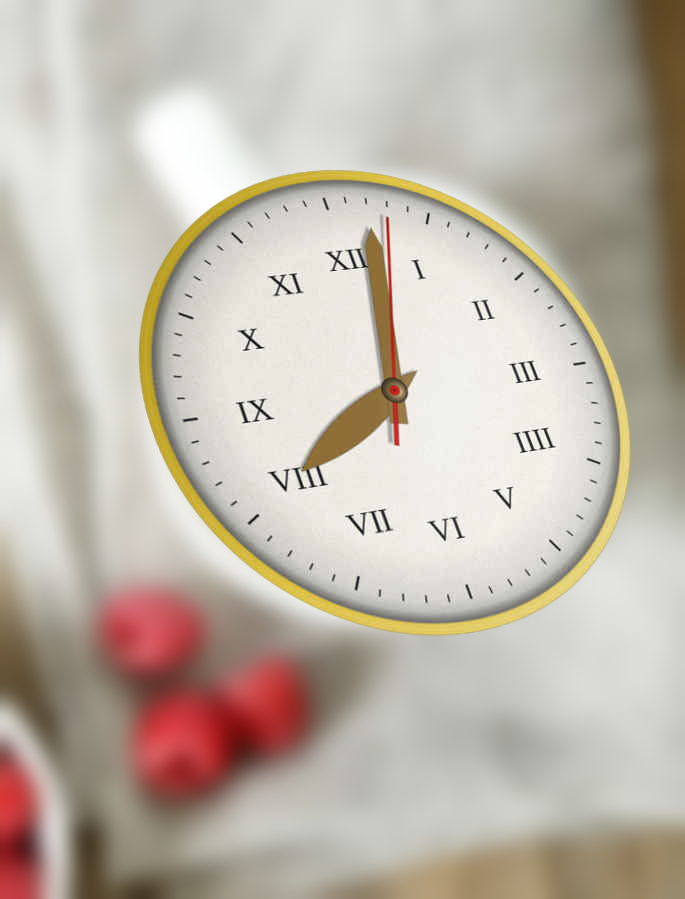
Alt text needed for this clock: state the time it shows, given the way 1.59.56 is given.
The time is 8.02.03
